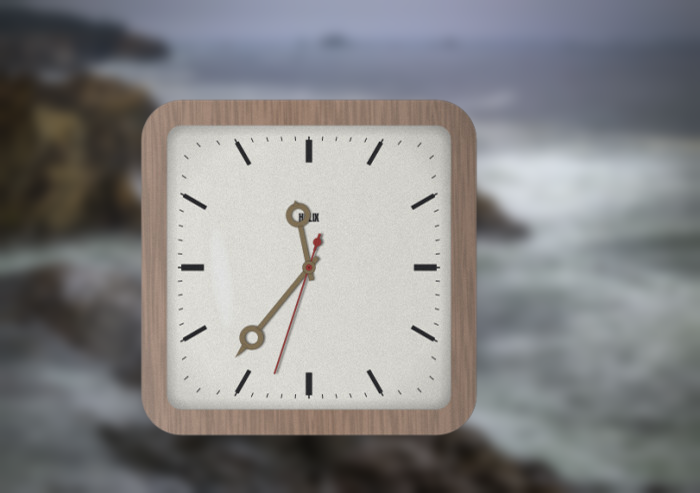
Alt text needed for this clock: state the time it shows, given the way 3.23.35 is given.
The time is 11.36.33
